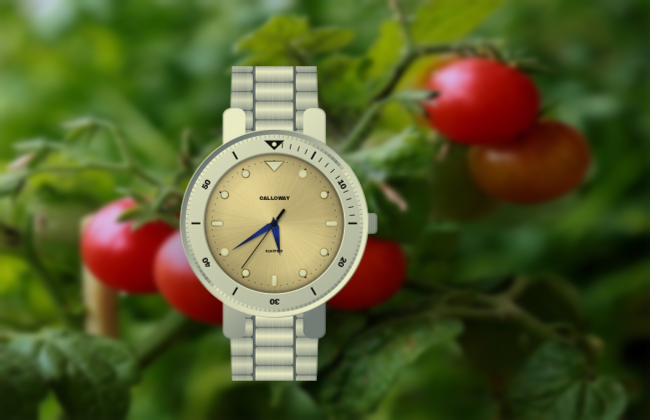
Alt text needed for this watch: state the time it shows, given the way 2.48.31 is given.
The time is 5.39.36
